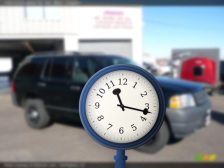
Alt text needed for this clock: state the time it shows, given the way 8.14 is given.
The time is 11.17
